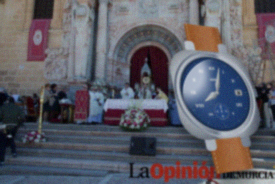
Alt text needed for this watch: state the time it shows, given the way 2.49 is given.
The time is 8.03
